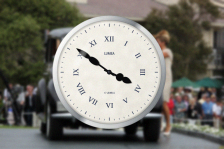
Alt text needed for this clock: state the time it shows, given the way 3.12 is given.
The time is 3.51
